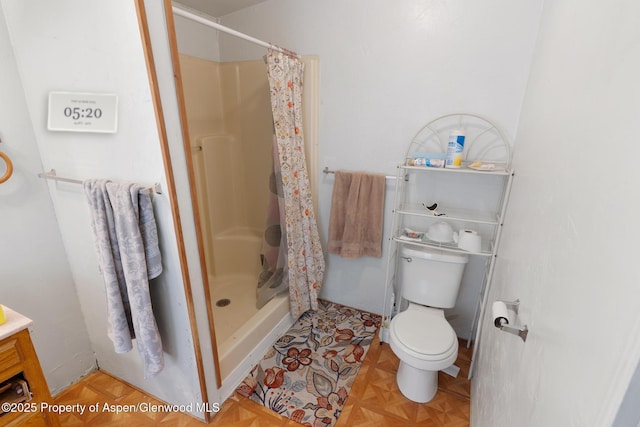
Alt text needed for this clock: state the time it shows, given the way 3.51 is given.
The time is 5.20
